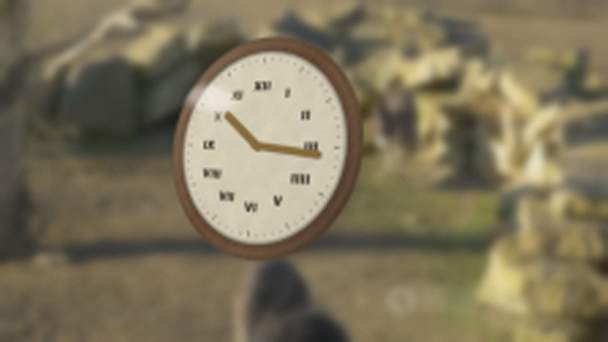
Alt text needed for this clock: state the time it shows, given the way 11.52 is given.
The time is 10.16
